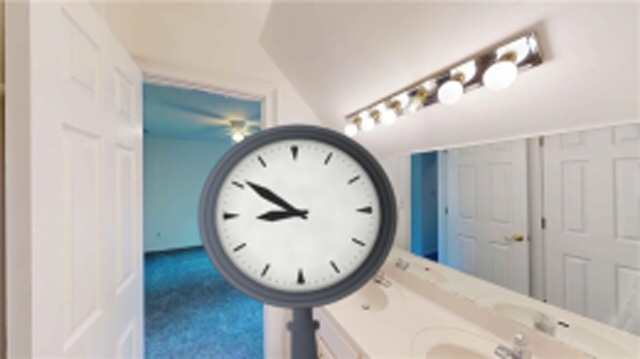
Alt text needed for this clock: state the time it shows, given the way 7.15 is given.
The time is 8.51
